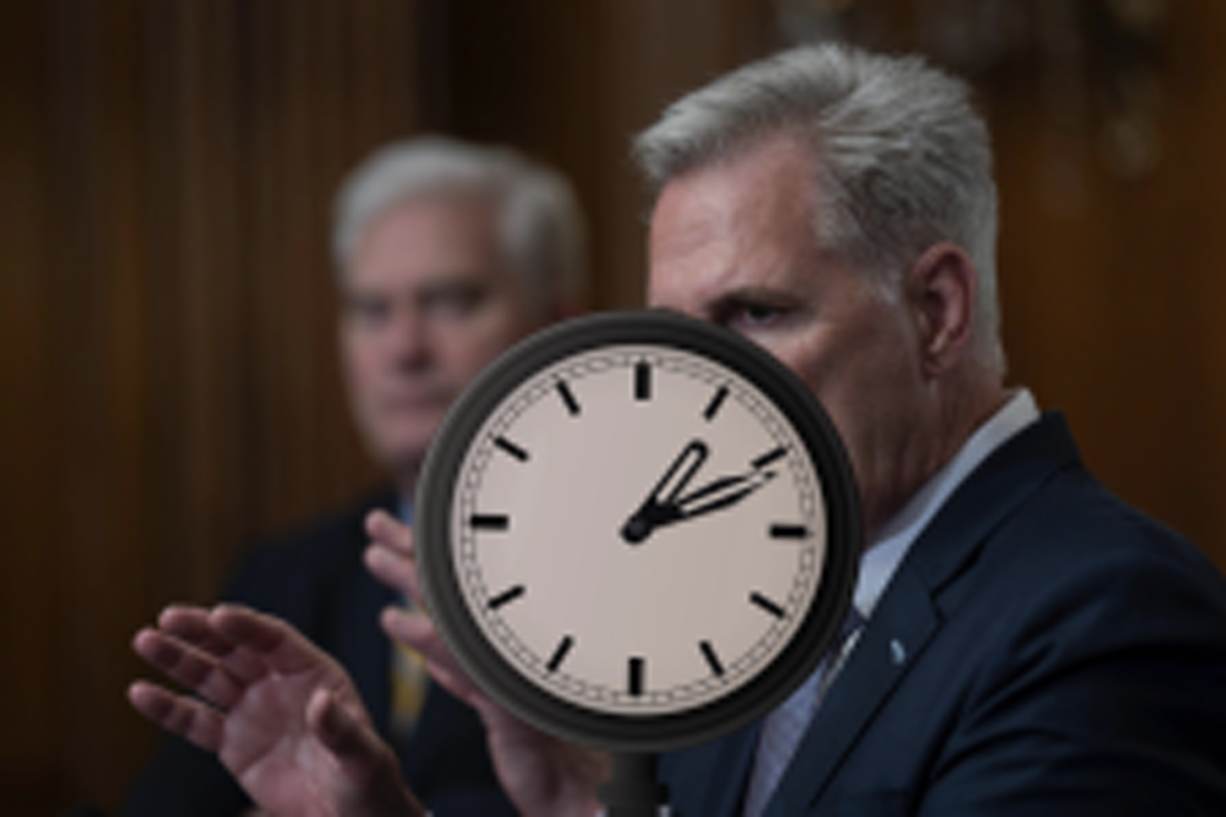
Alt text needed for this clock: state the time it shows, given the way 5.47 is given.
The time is 1.11
